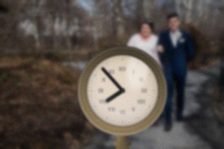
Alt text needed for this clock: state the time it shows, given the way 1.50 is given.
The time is 7.53
